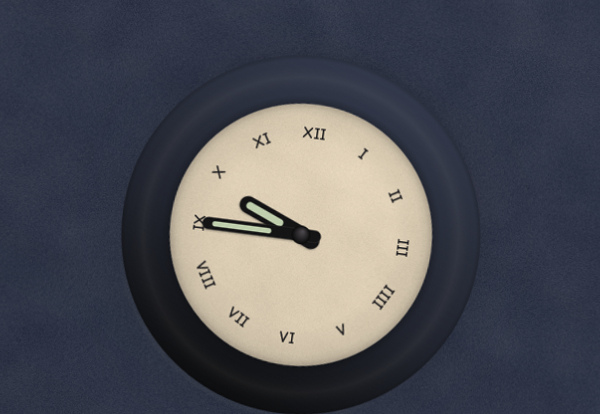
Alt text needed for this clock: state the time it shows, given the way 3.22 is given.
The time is 9.45
